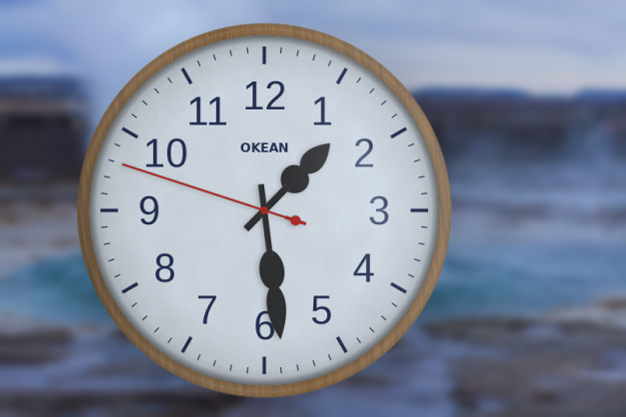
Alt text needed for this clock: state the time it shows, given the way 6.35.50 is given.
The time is 1.28.48
